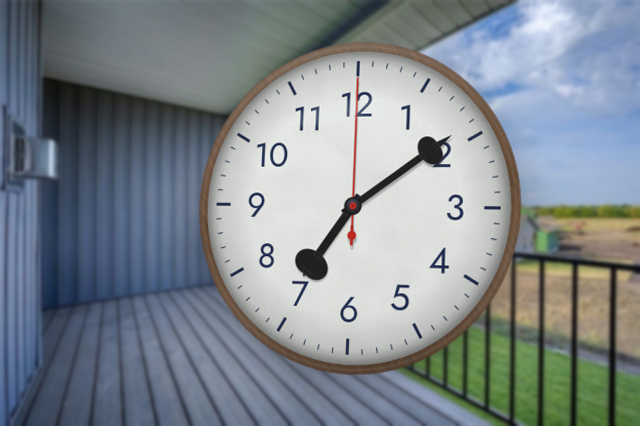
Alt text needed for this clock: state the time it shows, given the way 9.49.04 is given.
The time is 7.09.00
